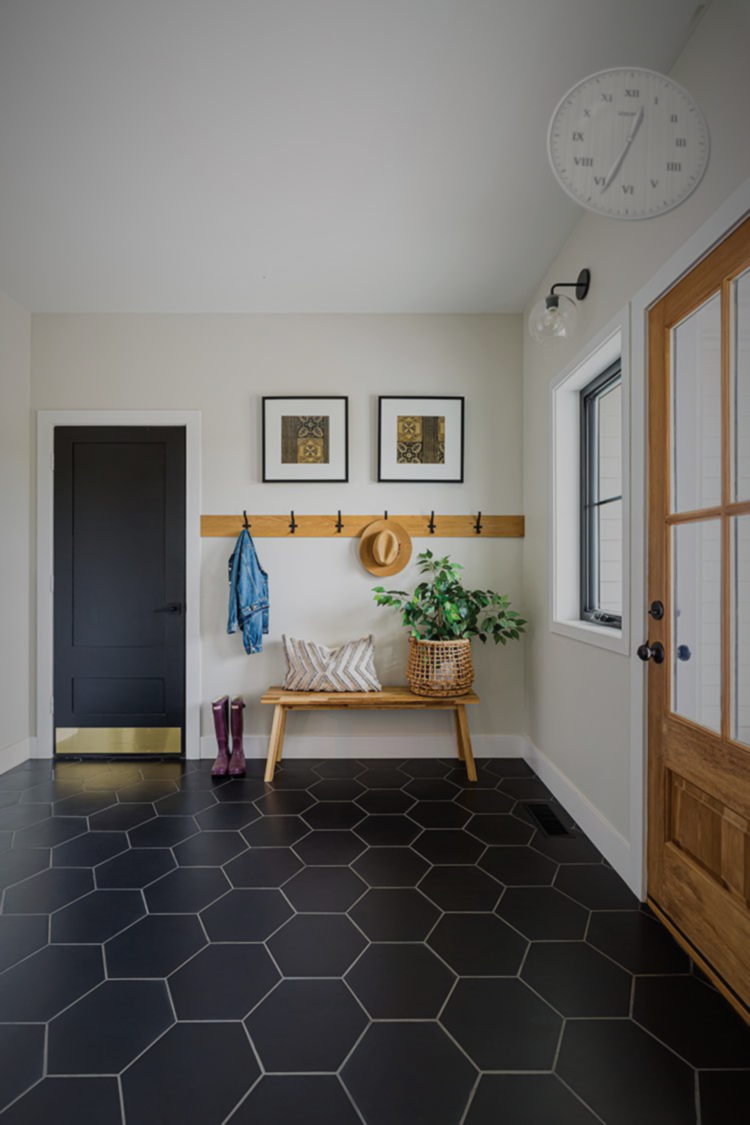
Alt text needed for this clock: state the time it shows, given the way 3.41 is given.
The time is 12.34
